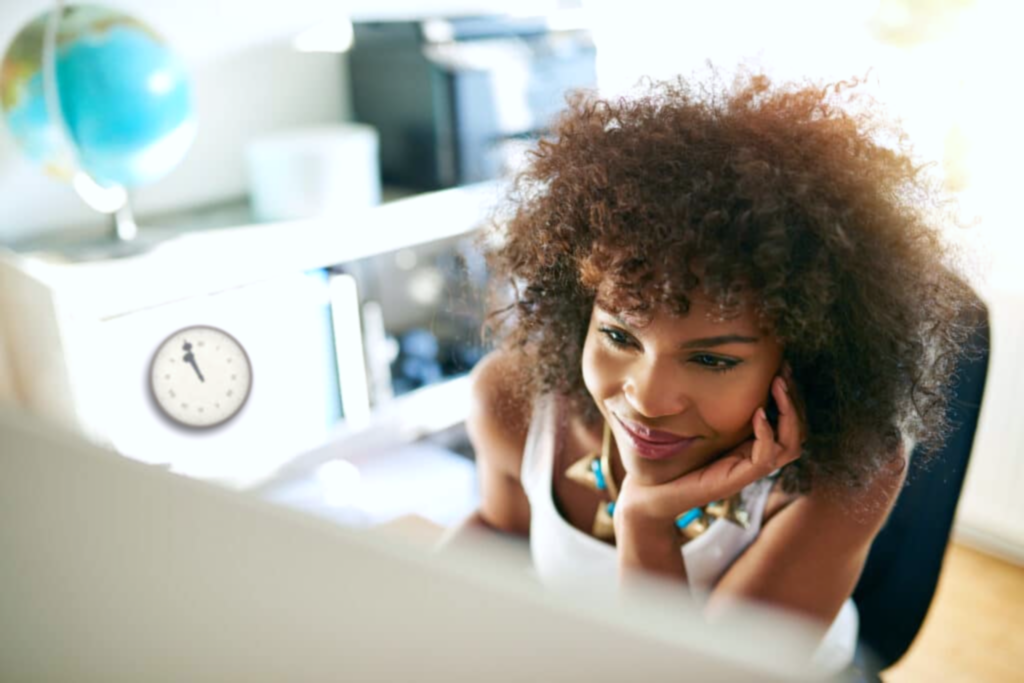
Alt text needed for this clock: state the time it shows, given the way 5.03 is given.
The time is 10.56
